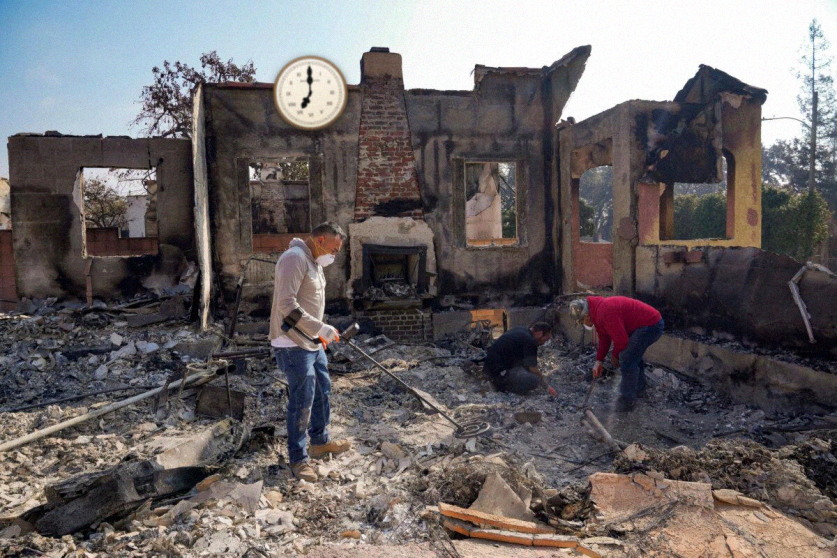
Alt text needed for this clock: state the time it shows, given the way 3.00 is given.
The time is 7.00
